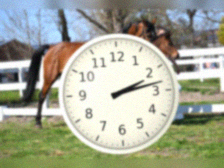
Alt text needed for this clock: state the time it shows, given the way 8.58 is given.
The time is 2.13
